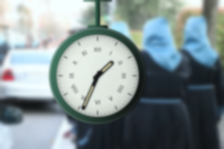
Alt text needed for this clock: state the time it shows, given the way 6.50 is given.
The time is 1.34
